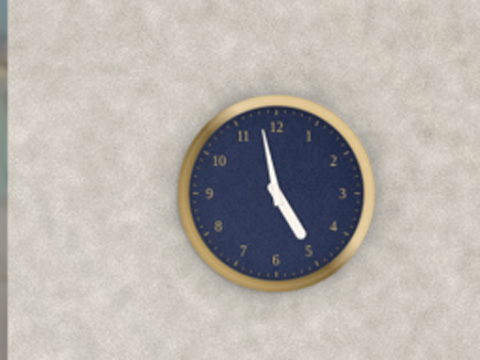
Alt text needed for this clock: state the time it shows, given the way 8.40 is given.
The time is 4.58
